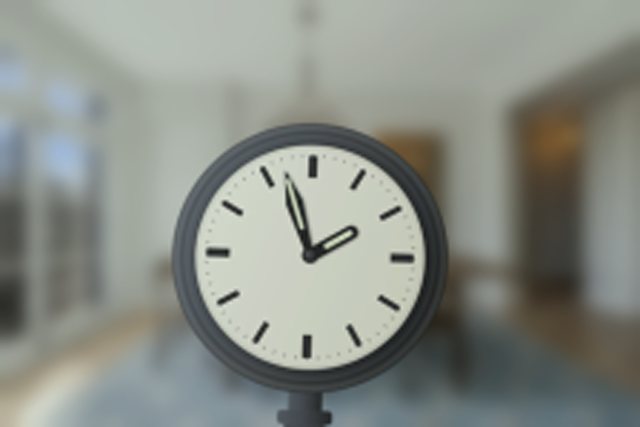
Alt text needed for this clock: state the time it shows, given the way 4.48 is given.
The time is 1.57
